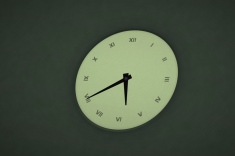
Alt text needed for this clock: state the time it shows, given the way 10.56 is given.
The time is 5.40
